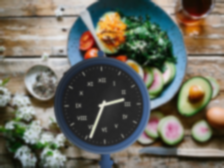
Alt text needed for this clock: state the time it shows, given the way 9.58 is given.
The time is 2.34
